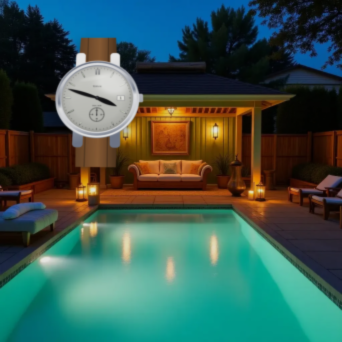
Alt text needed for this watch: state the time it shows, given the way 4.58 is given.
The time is 3.48
